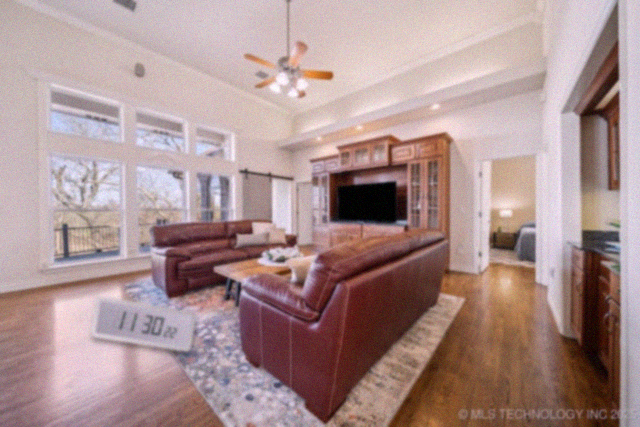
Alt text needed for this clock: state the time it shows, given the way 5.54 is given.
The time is 11.30
